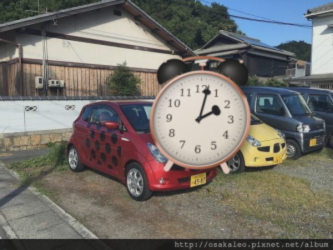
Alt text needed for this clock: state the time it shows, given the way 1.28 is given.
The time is 2.02
